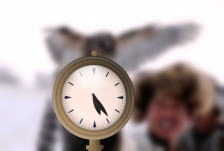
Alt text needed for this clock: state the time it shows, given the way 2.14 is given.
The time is 5.24
